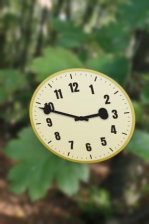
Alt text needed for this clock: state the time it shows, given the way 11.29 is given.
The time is 2.49
